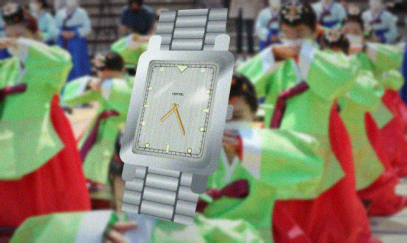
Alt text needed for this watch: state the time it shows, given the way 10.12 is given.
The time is 7.25
